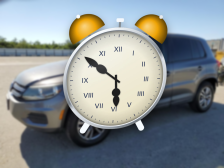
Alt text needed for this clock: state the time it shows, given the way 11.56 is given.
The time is 5.51
